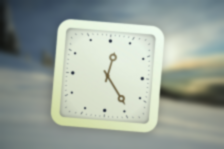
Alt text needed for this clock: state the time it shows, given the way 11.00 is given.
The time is 12.24
